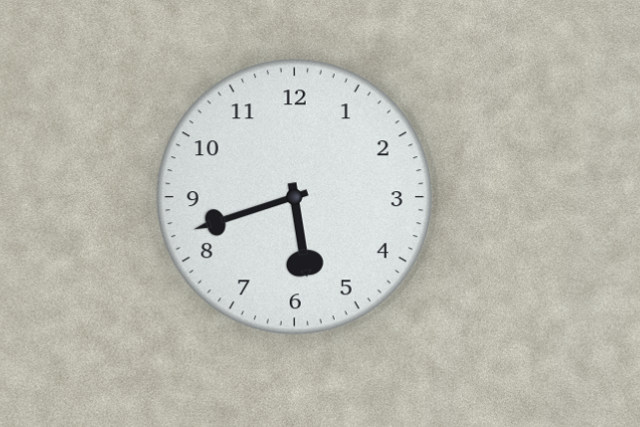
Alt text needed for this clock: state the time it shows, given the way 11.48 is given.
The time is 5.42
